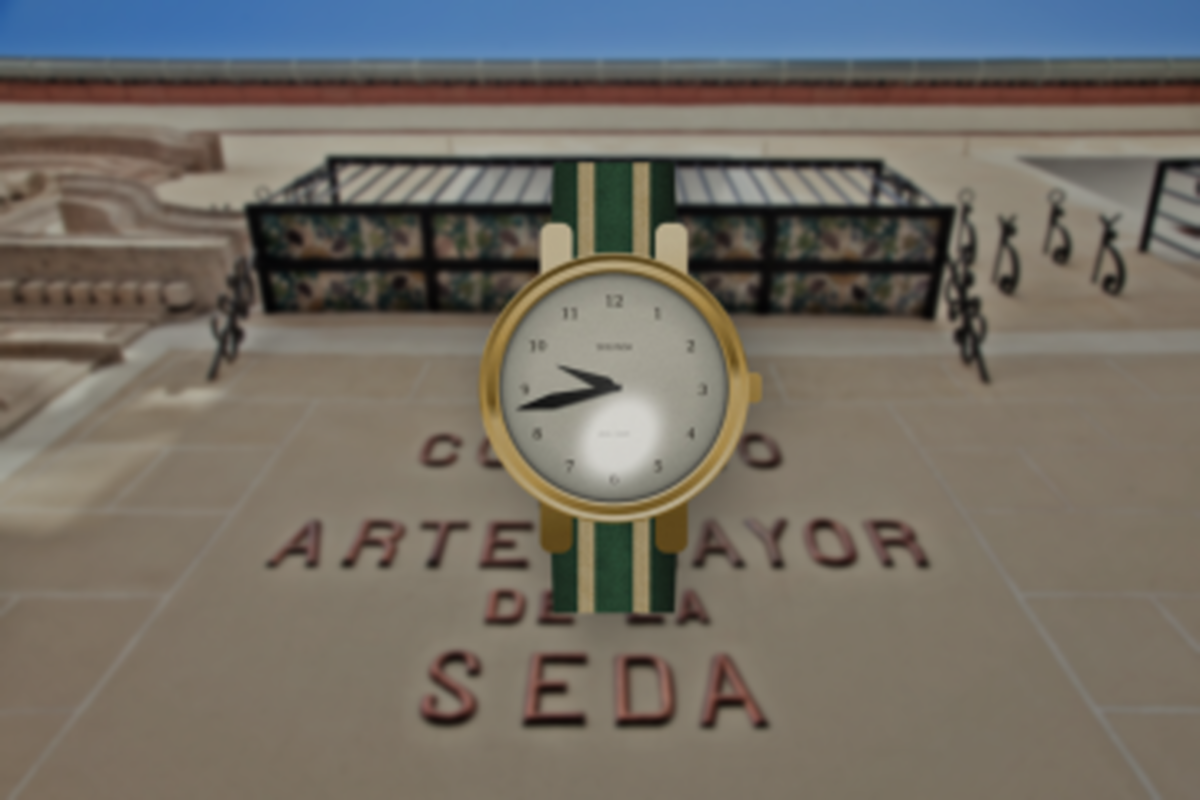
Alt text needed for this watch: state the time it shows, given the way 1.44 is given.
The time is 9.43
